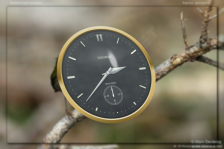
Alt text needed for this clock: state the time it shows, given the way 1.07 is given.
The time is 2.38
